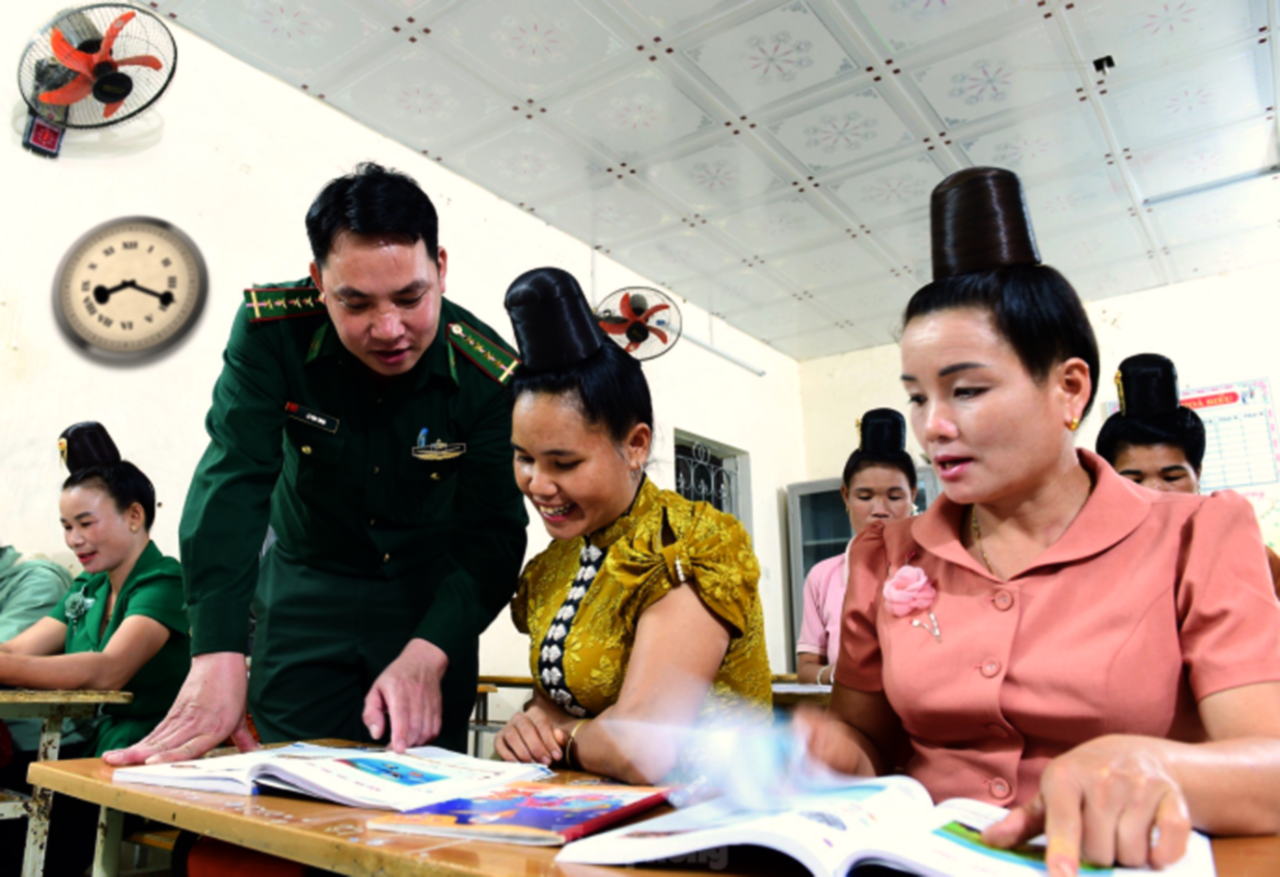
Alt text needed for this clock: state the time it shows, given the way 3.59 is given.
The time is 8.19
